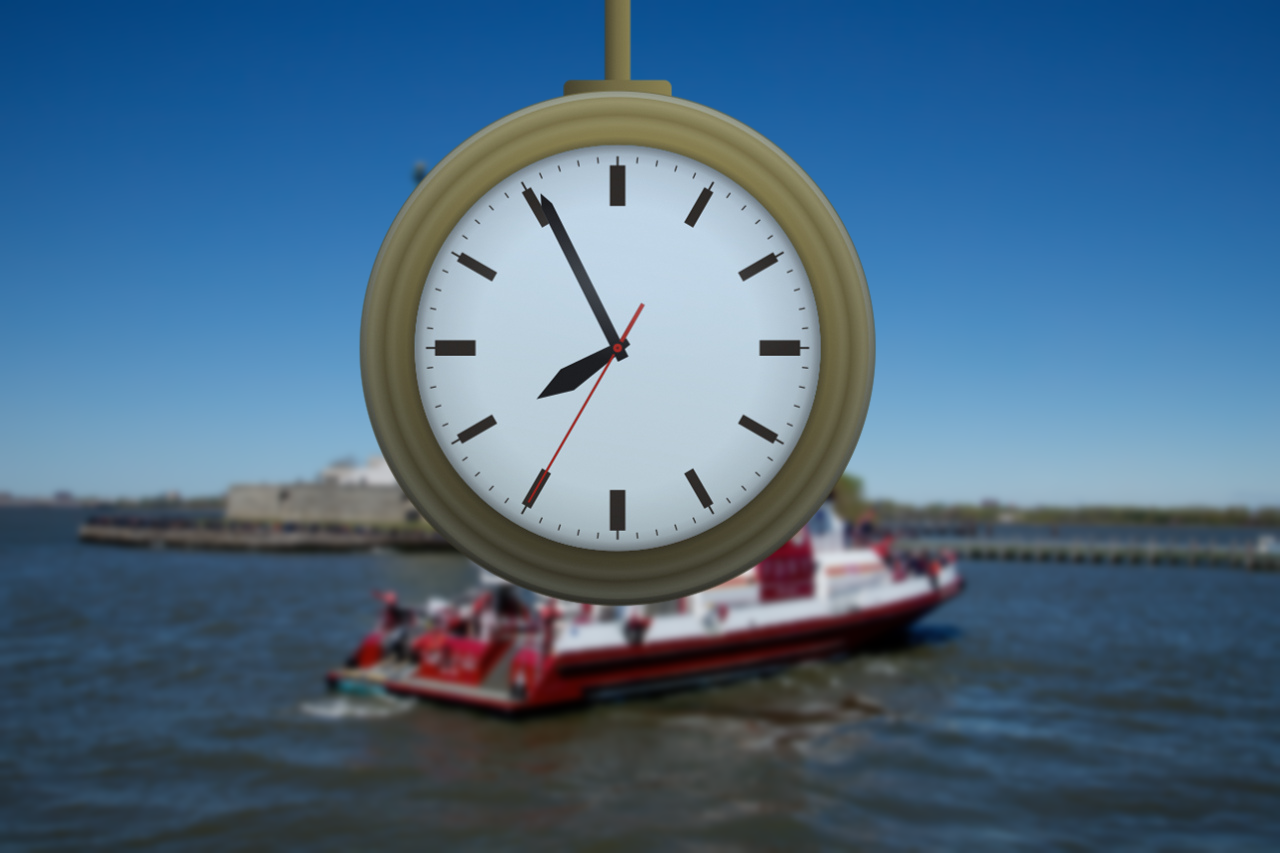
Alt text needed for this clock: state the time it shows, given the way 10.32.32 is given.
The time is 7.55.35
